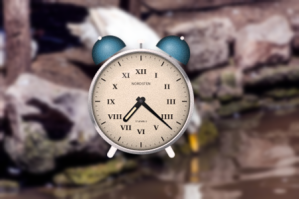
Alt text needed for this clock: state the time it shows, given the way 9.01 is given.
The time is 7.22
